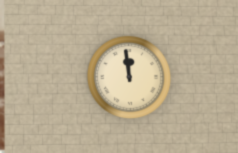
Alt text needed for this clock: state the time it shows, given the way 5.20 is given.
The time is 11.59
